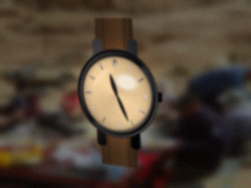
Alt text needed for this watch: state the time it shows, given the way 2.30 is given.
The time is 11.26
